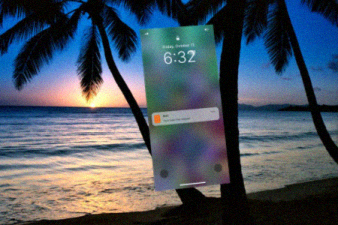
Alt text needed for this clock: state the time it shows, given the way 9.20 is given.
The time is 6.32
